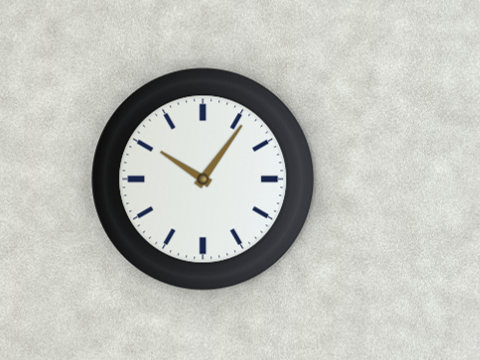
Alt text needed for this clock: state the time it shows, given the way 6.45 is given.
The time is 10.06
